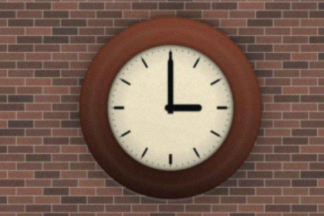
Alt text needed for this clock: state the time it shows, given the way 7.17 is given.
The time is 3.00
